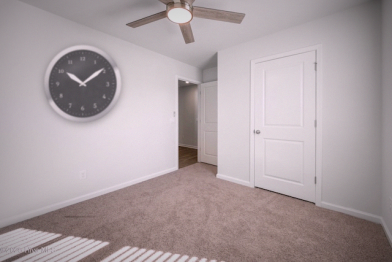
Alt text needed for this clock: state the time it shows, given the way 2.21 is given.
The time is 10.09
